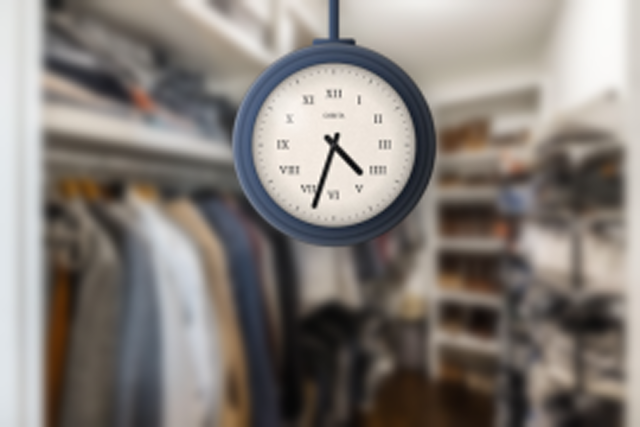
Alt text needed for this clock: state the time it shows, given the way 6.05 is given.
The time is 4.33
